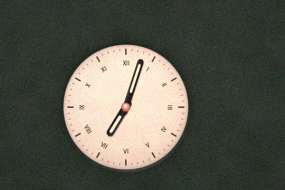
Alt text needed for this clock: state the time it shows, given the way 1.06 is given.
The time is 7.03
